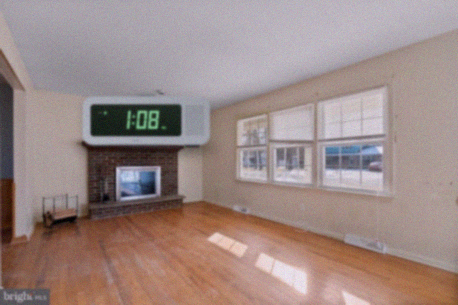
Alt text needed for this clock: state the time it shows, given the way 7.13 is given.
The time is 1.08
